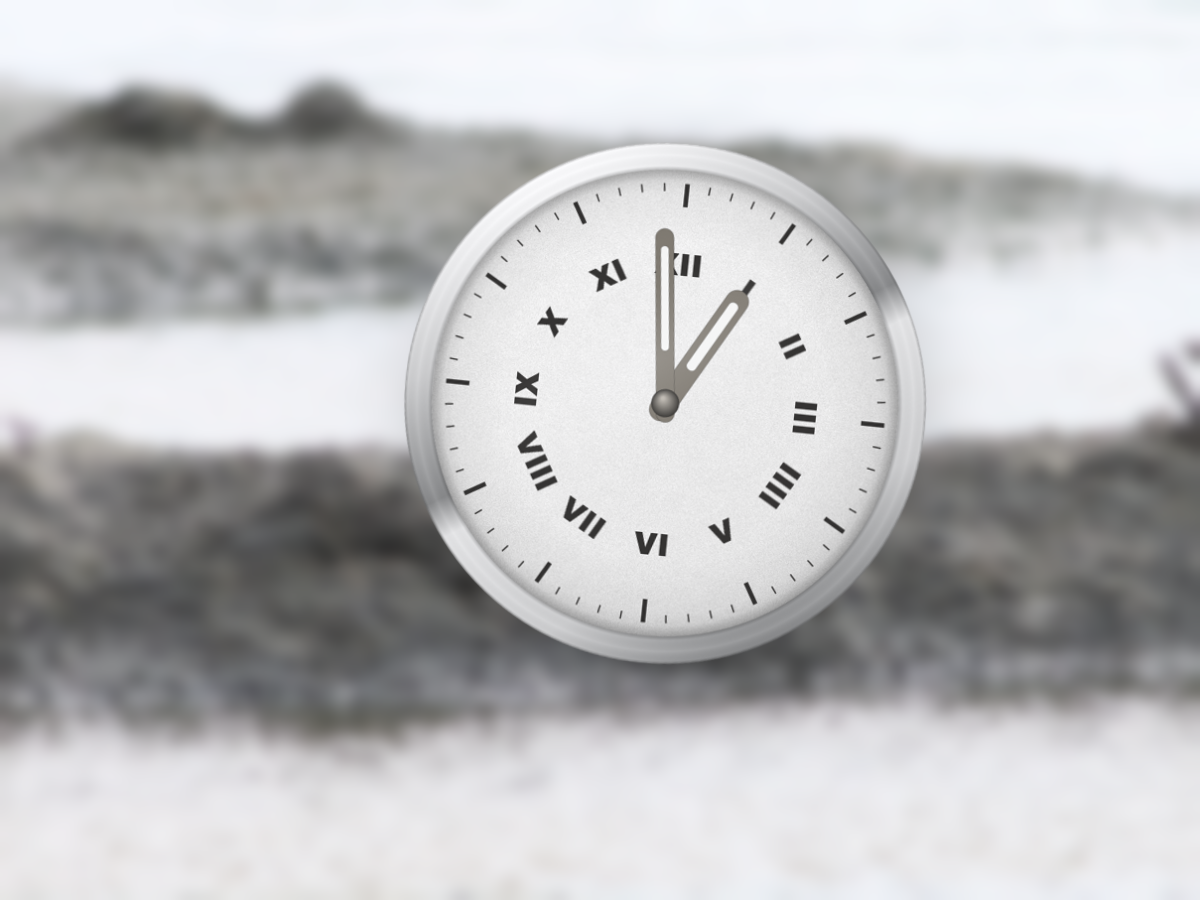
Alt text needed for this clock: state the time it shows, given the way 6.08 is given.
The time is 12.59
